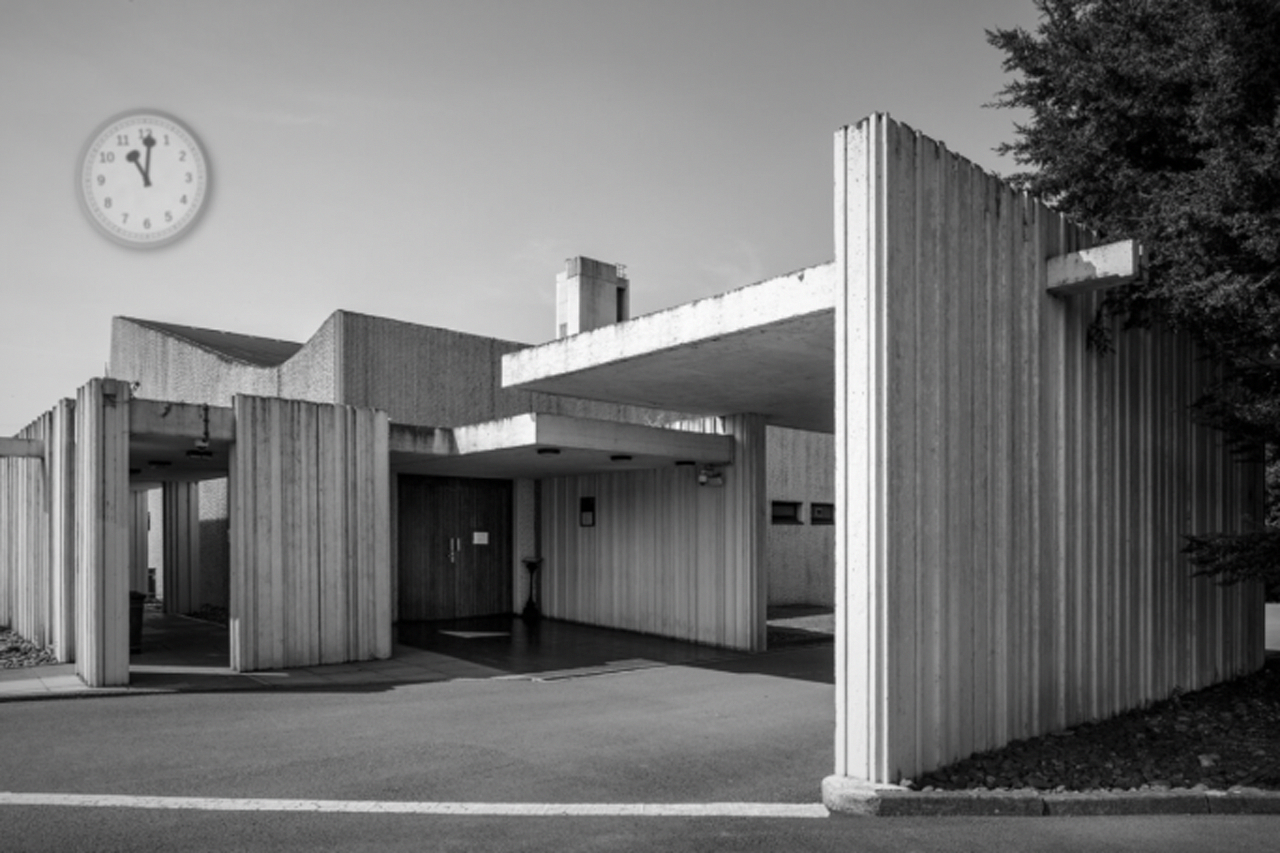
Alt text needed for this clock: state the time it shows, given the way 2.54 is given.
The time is 11.01
